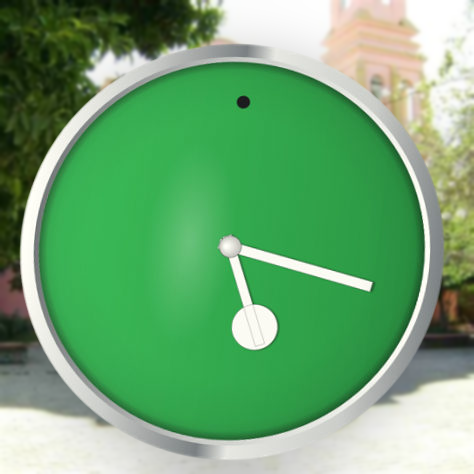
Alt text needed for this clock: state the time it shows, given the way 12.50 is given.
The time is 5.17
